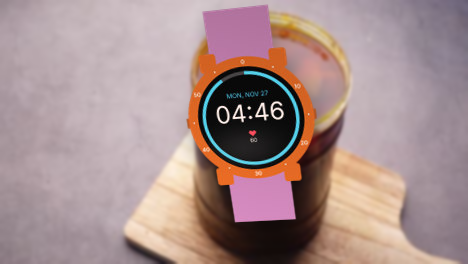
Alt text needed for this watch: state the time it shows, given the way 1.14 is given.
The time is 4.46
